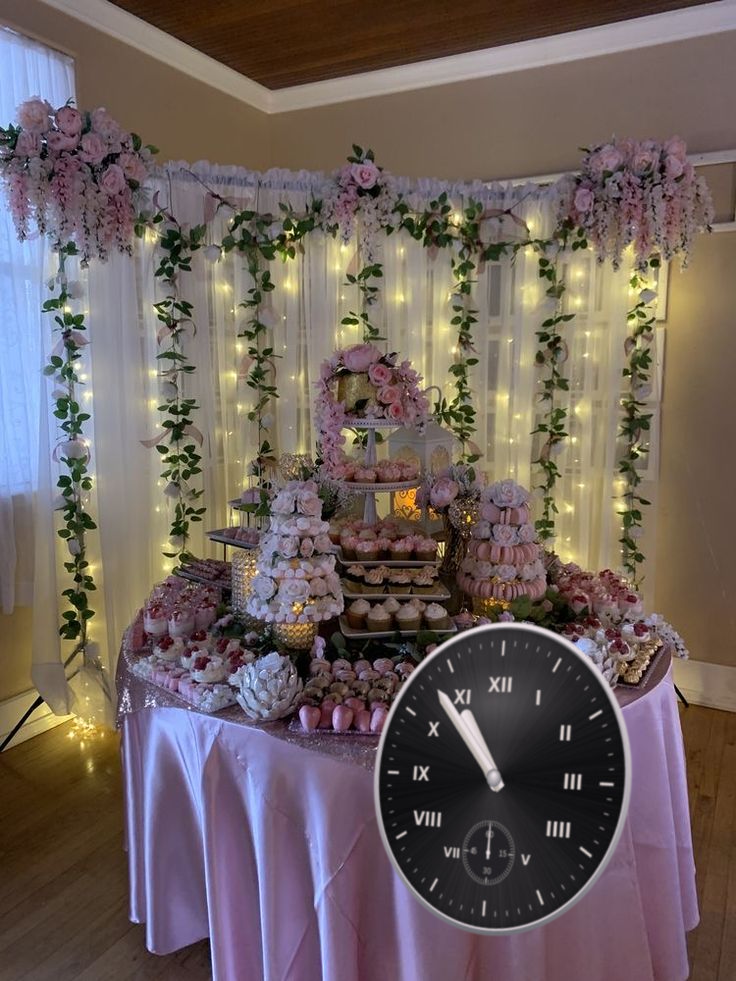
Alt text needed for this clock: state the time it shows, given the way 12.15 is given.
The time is 10.53
